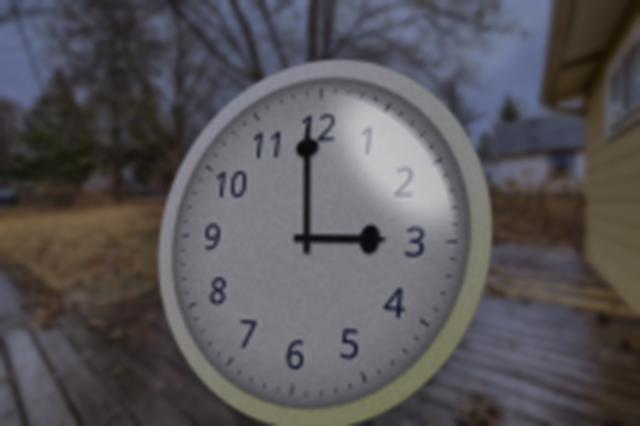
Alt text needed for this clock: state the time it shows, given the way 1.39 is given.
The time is 2.59
